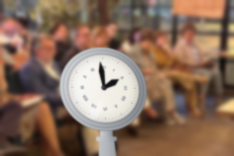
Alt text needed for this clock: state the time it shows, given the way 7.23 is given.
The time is 1.59
